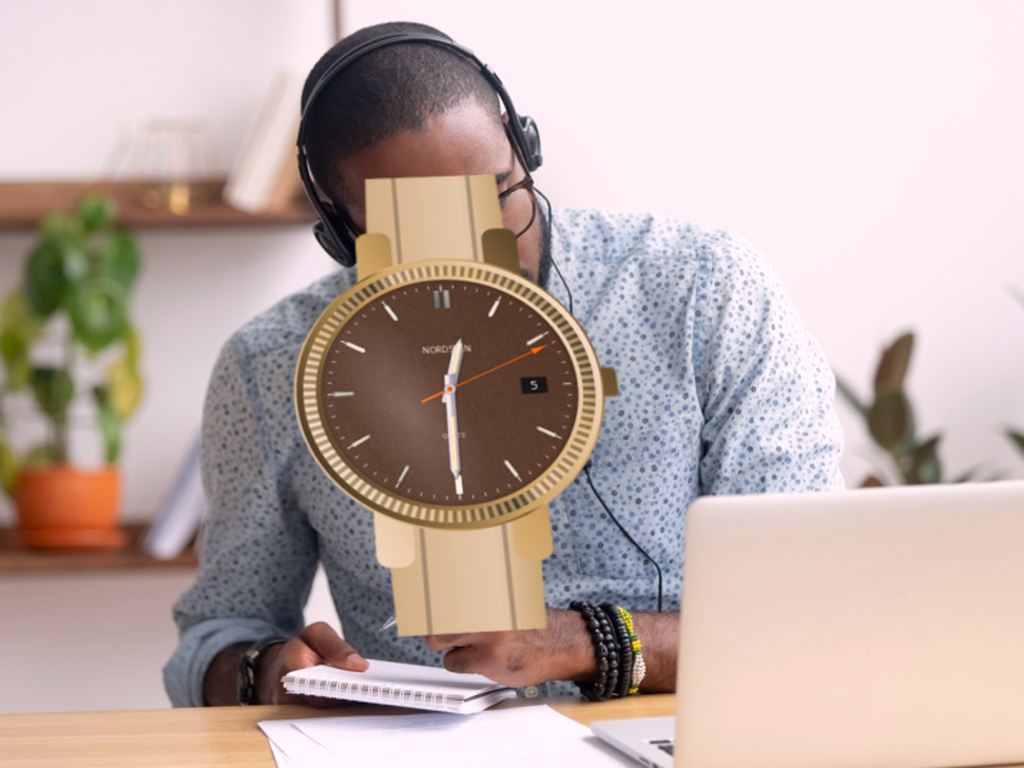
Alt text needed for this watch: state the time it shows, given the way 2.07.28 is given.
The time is 12.30.11
